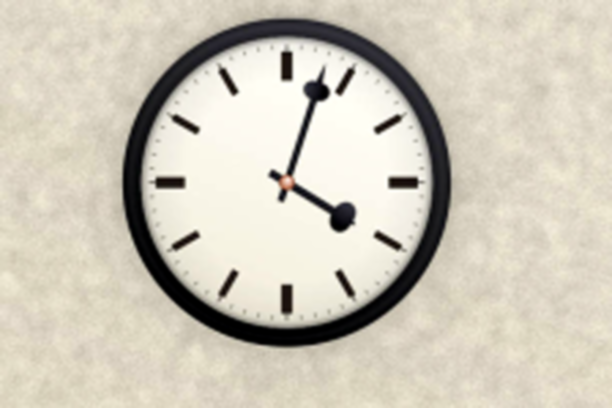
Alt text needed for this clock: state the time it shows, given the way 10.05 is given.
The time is 4.03
